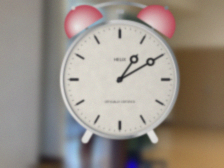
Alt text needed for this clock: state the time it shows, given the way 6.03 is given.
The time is 1.10
